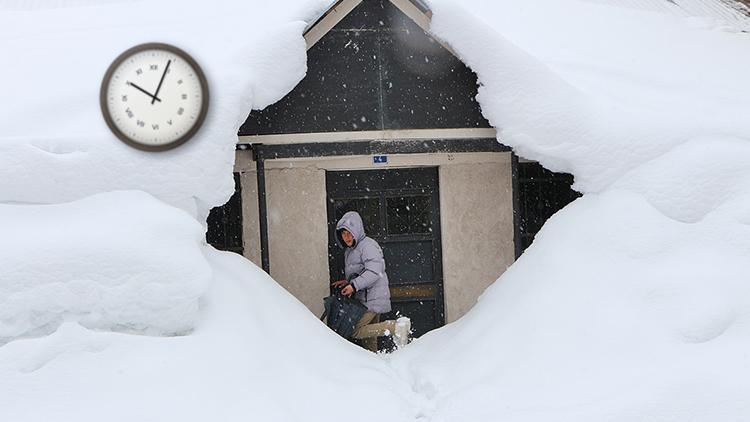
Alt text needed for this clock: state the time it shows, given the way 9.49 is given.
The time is 10.04
